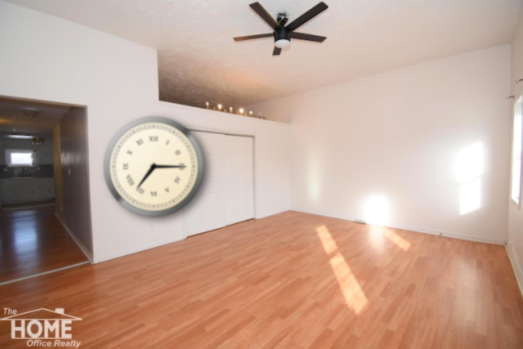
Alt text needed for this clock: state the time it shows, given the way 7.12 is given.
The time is 7.15
